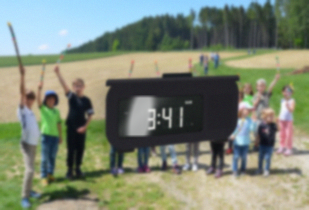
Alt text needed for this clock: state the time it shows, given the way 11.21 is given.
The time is 3.41
